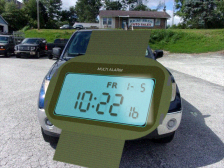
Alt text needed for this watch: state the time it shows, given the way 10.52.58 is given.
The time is 10.22.16
